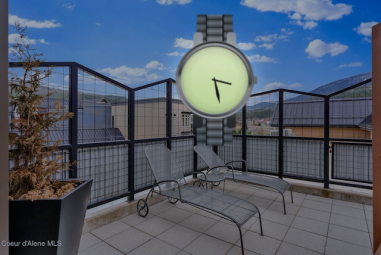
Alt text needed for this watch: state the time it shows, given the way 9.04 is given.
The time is 3.28
